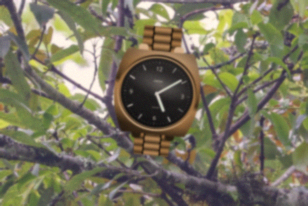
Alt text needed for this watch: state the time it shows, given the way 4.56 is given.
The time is 5.09
